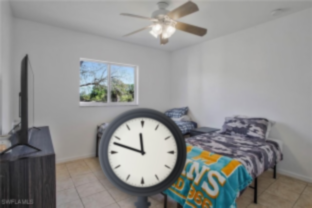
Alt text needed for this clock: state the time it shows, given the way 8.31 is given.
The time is 11.48
